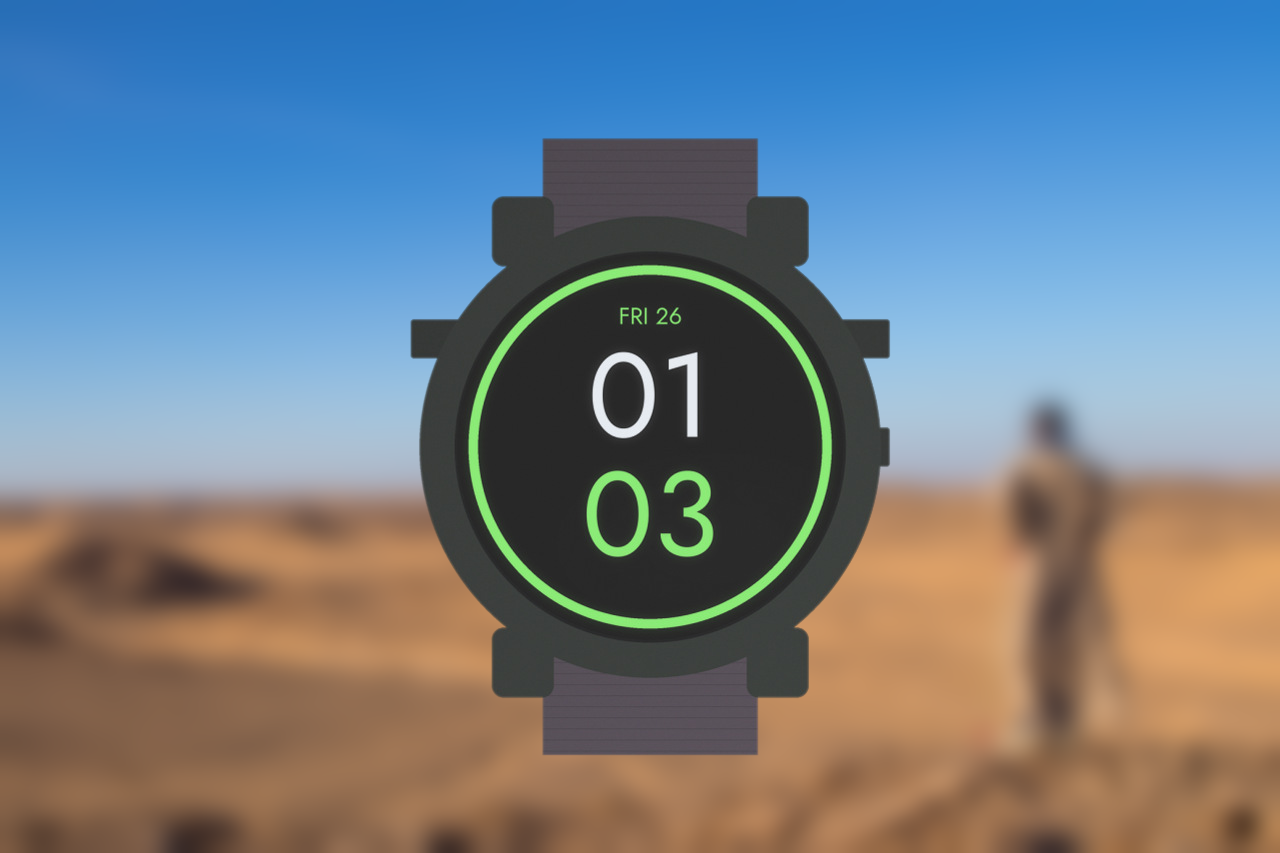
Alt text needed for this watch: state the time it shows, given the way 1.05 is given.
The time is 1.03
